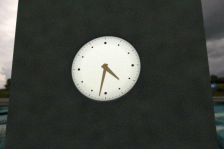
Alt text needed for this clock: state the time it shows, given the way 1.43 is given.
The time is 4.32
